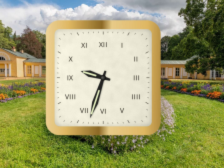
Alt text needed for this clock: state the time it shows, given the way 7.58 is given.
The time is 9.33
